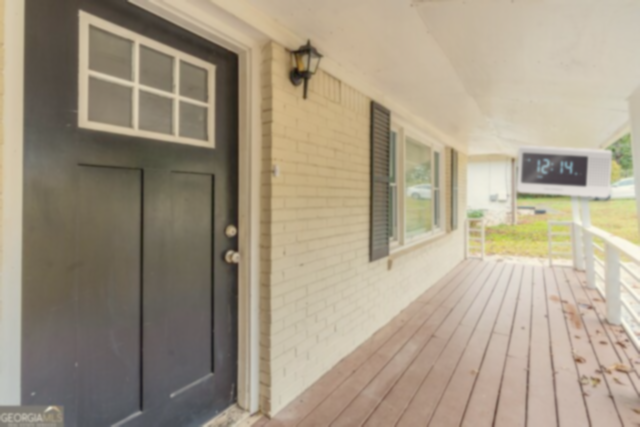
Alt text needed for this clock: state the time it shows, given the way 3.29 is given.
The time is 12.14
